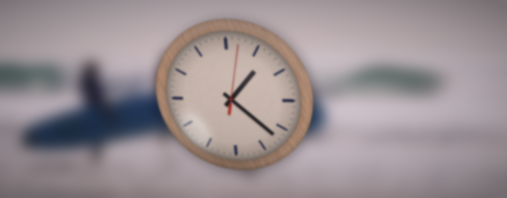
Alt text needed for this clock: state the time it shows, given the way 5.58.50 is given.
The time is 1.22.02
